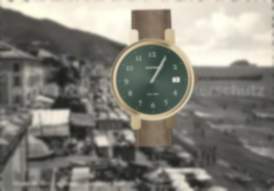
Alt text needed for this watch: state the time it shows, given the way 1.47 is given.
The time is 1.05
